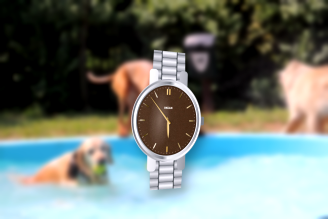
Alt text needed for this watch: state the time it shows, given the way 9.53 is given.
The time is 5.53
